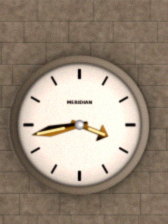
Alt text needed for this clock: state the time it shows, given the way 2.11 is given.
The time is 3.43
